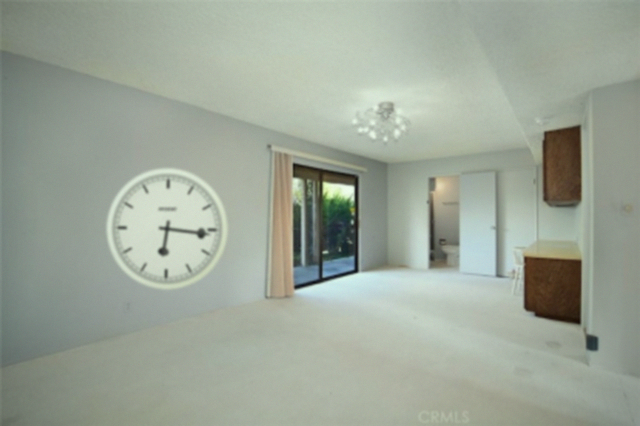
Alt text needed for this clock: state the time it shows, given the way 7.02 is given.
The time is 6.16
